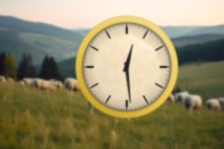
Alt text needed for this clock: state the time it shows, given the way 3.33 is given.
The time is 12.29
